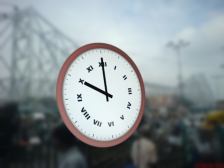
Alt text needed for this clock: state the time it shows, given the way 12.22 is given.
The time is 10.00
